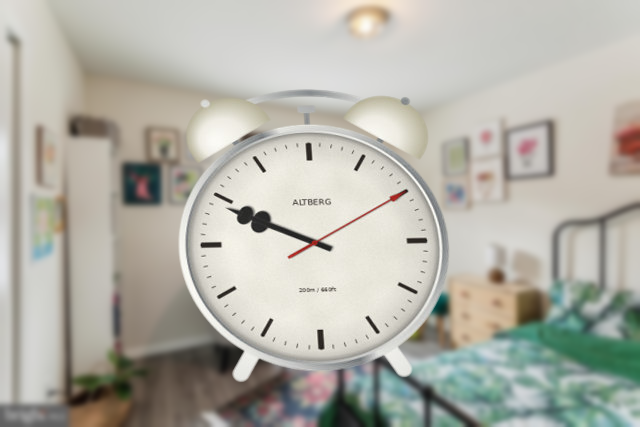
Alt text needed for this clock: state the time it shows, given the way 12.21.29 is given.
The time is 9.49.10
